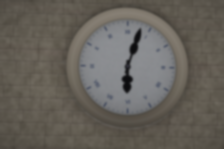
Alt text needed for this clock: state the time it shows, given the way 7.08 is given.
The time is 6.03
